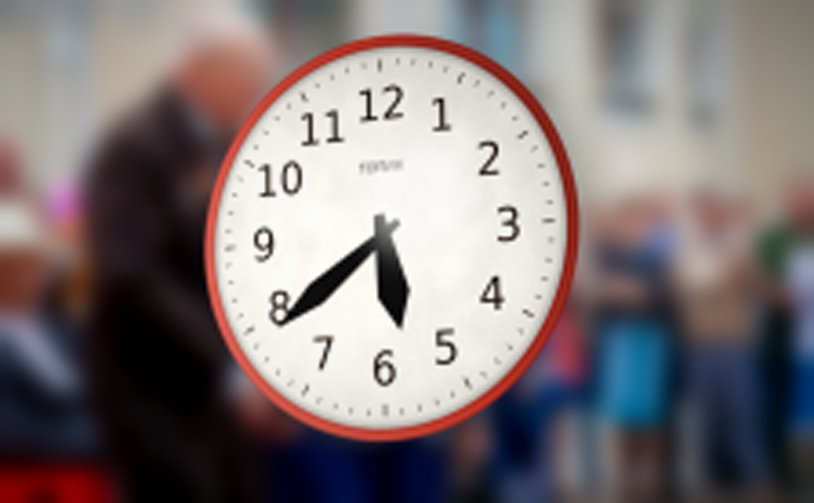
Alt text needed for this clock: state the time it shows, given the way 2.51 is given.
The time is 5.39
